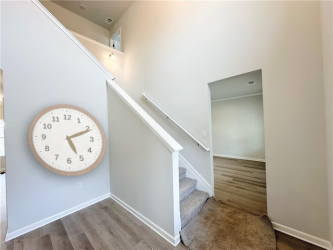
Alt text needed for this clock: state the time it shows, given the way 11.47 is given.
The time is 5.11
